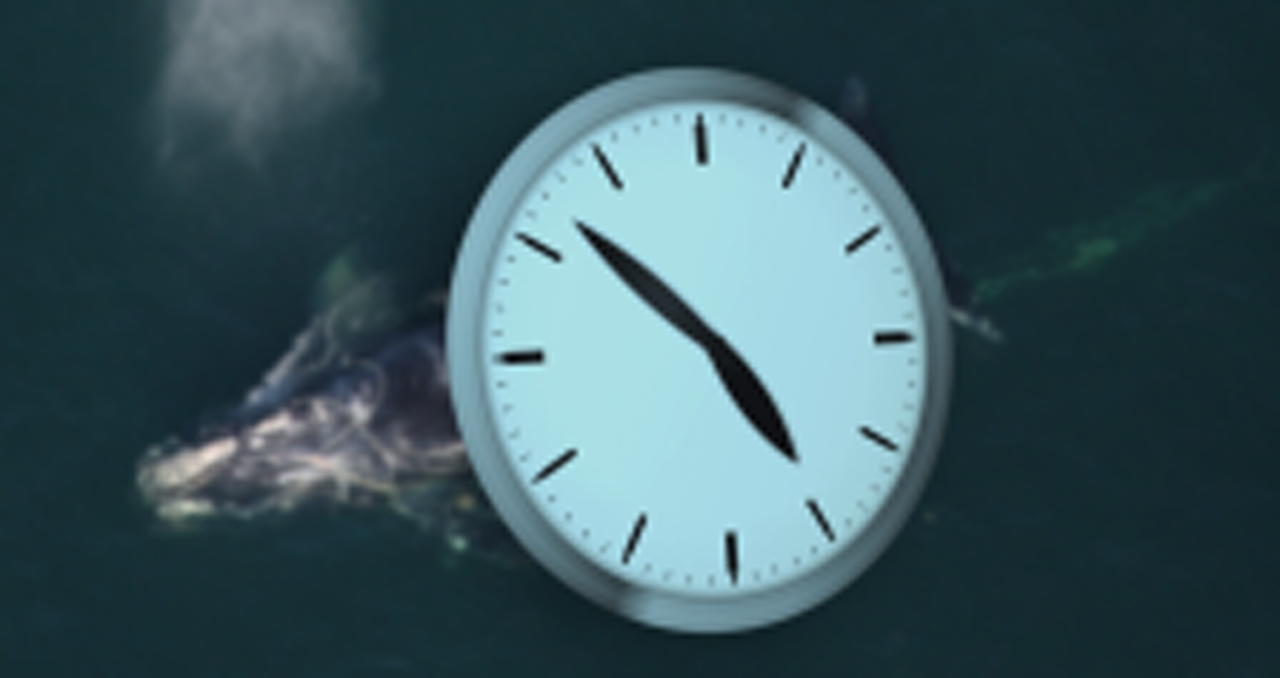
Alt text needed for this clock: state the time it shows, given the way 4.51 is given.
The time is 4.52
